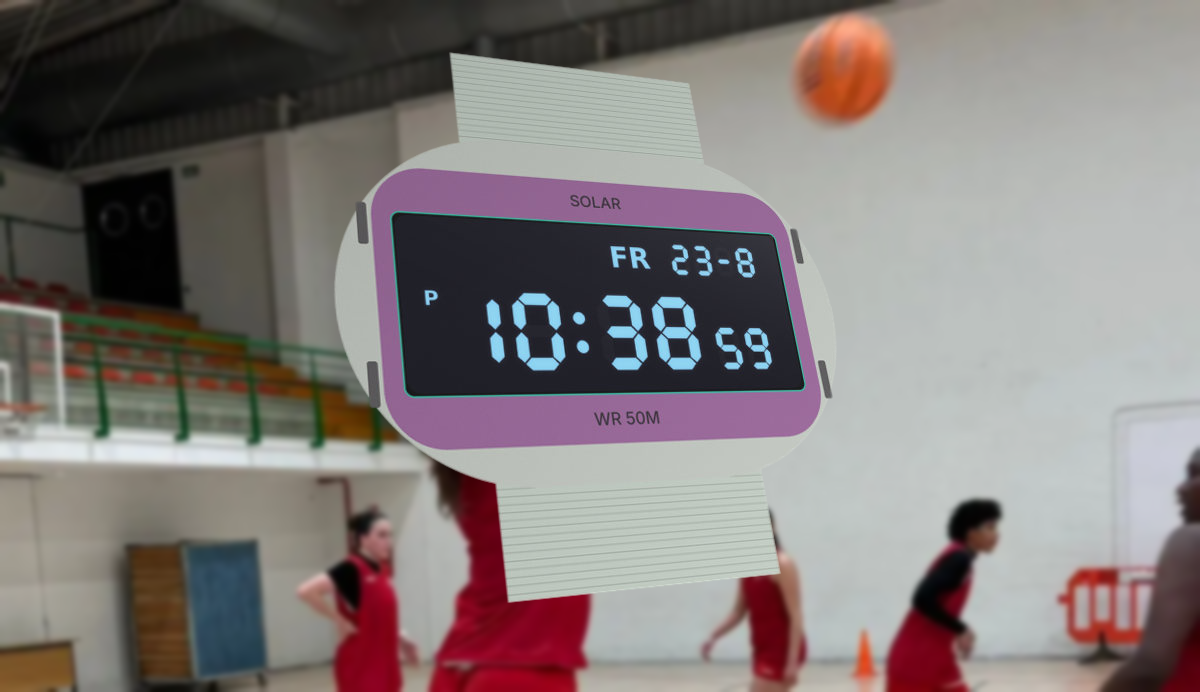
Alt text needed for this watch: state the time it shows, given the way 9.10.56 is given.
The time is 10.38.59
